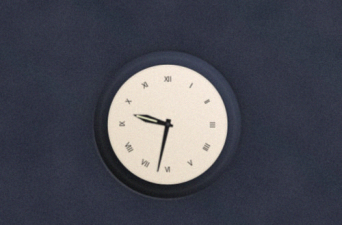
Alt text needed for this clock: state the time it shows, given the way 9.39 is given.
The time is 9.32
